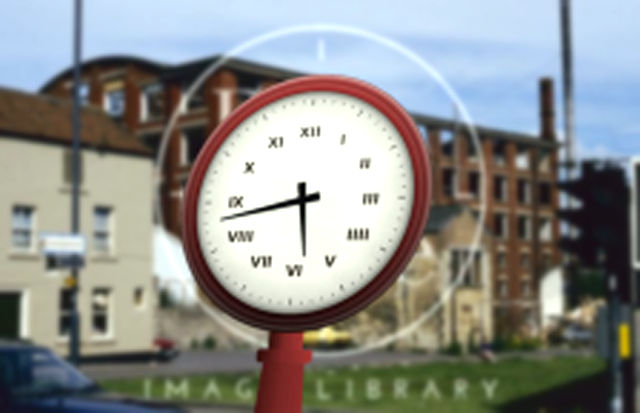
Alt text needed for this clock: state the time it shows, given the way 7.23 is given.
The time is 5.43
